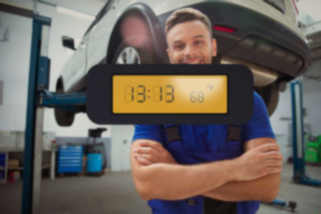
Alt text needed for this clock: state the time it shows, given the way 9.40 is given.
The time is 13.13
